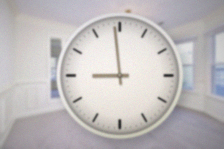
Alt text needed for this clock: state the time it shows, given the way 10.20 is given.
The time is 8.59
